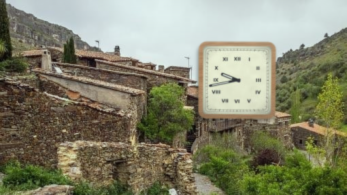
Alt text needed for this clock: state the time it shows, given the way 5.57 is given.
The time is 9.43
